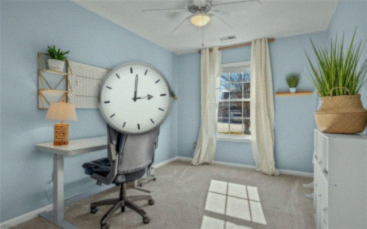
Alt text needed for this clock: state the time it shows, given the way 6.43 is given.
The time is 3.02
